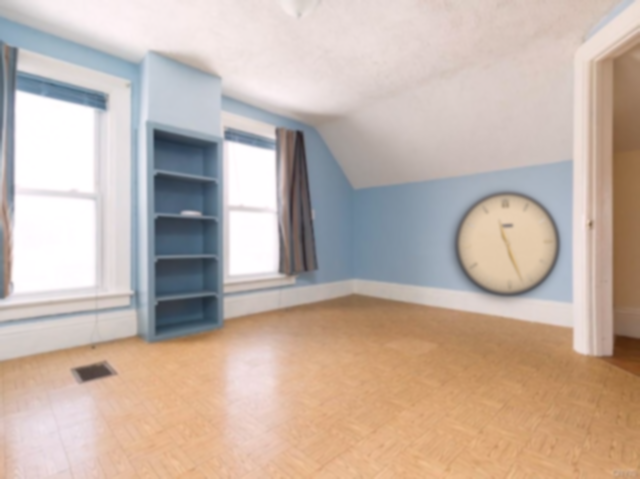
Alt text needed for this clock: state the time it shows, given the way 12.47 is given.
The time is 11.27
